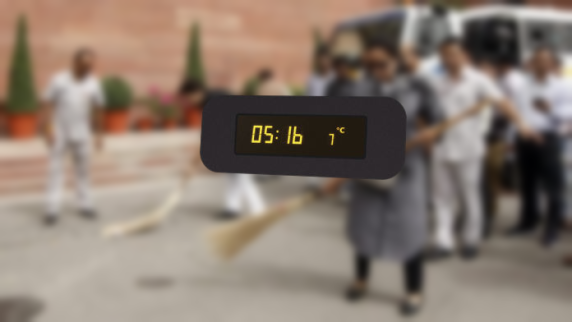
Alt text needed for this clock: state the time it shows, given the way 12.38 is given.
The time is 5.16
